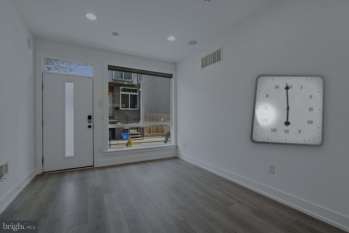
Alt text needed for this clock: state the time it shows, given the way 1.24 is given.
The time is 5.59
